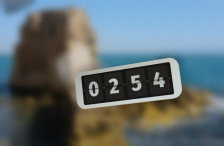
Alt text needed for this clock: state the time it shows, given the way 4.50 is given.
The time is 2.54
